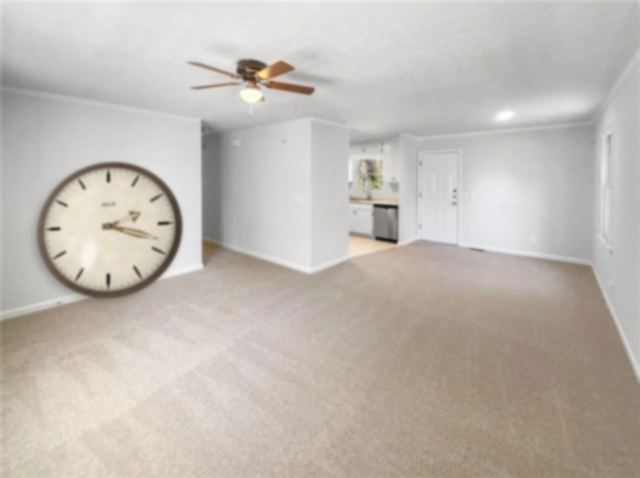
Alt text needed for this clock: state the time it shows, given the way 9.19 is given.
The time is 2.18
